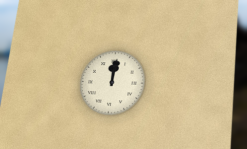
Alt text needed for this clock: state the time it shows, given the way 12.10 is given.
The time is 12.01
